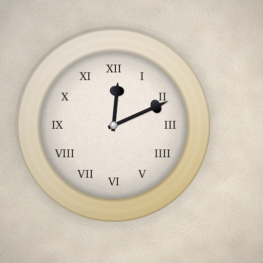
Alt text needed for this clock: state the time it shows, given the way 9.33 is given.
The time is 12.11
